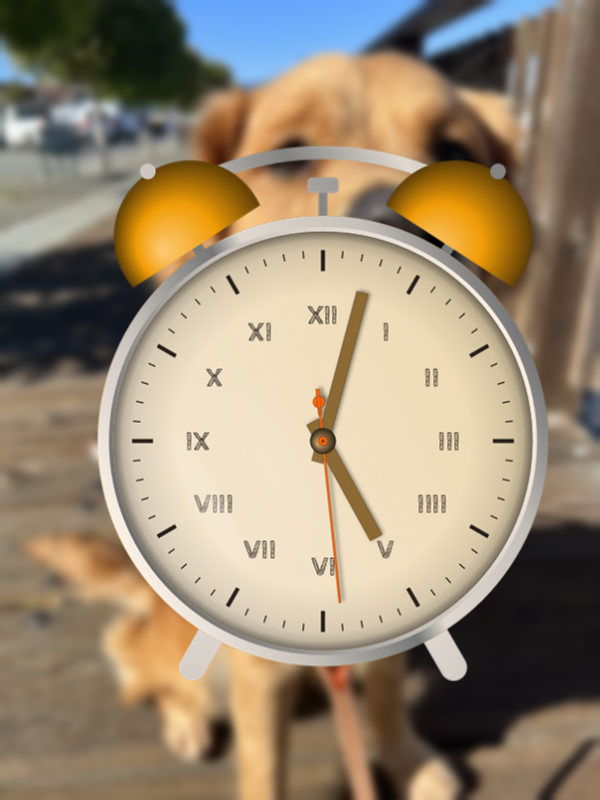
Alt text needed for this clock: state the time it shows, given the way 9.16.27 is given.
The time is 5.02.29
